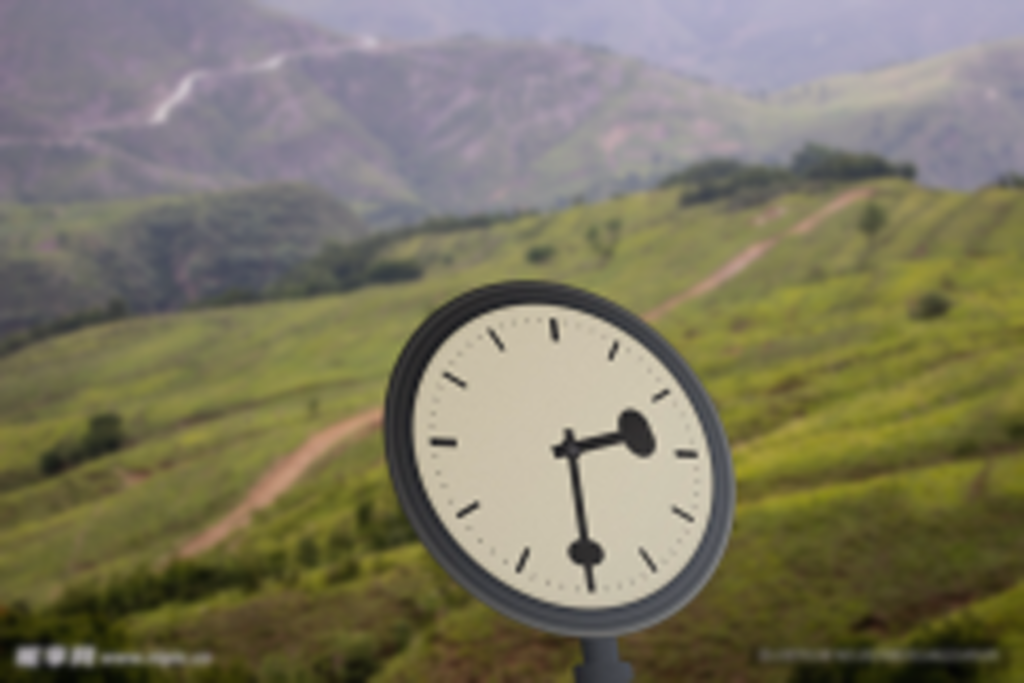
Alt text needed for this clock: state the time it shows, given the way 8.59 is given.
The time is 2.30
